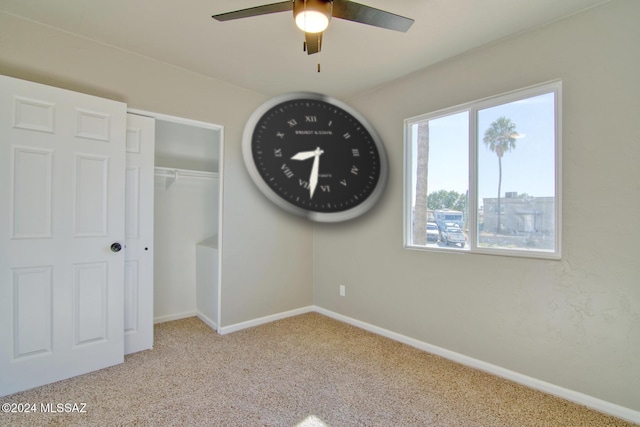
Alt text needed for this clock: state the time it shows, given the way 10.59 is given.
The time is 8.33
